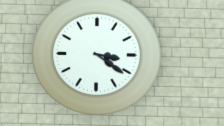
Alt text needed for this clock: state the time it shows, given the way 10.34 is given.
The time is 3.21
